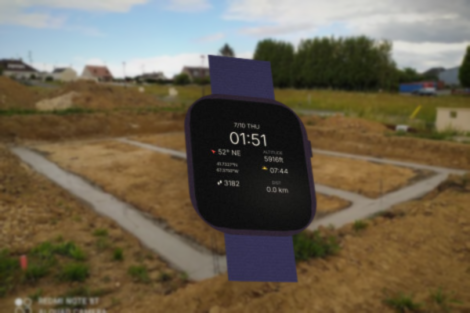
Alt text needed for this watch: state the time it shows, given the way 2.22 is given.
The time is 1.51
